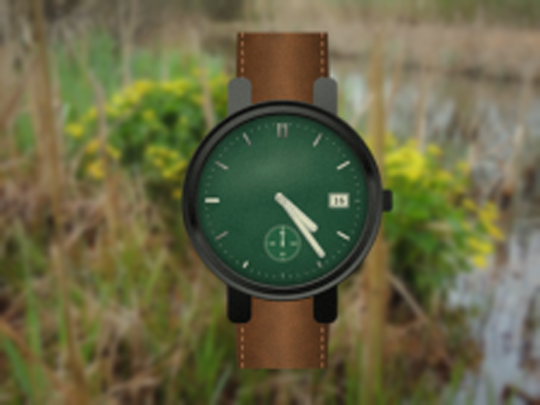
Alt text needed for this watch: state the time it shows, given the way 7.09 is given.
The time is 4.24
